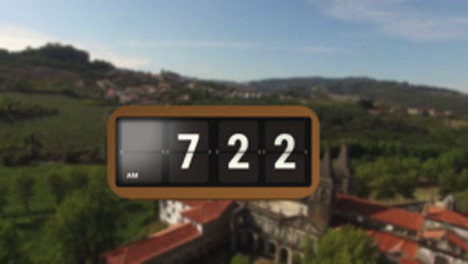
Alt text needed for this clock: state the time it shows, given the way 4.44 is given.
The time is 7.22
